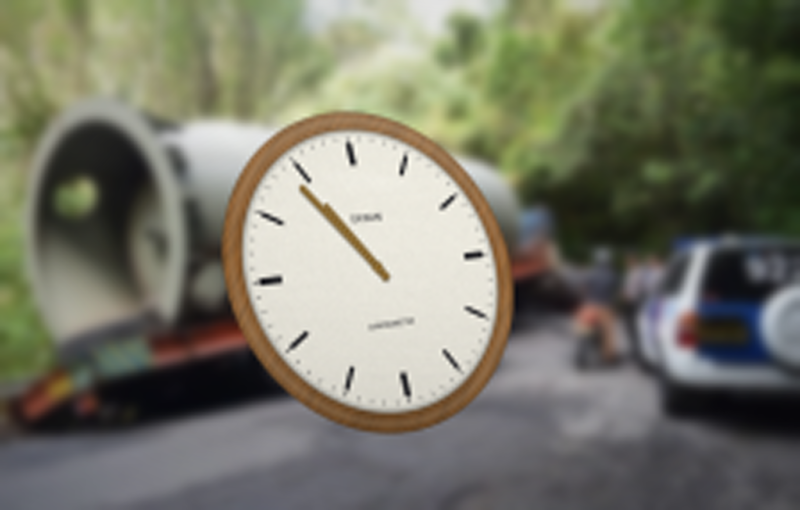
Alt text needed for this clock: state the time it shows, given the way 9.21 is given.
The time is 10.54
